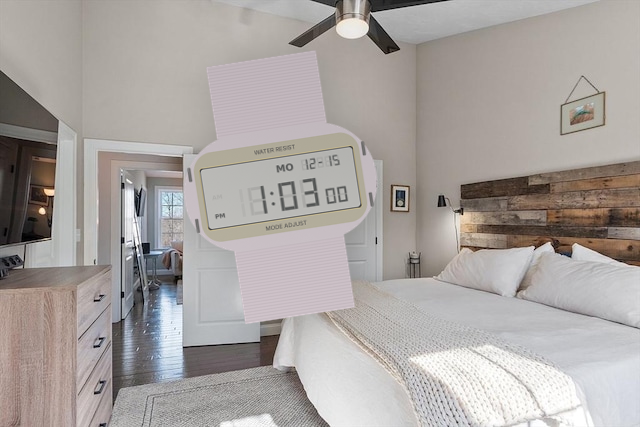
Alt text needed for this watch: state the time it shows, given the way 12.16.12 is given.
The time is 1.03.00
